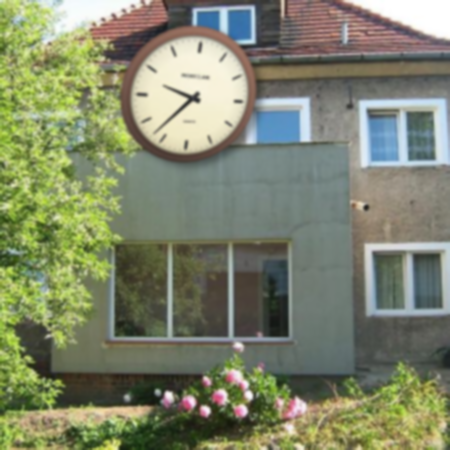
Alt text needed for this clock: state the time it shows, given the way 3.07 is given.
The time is 9.37
